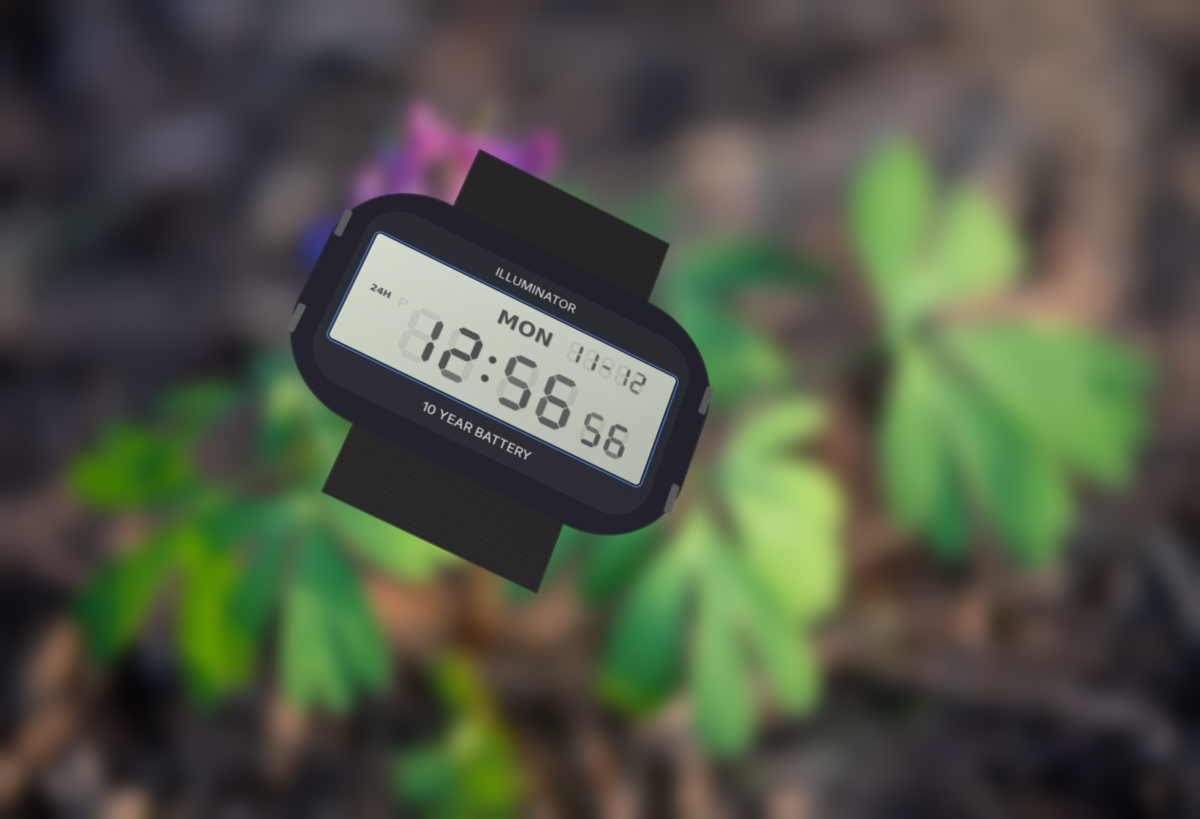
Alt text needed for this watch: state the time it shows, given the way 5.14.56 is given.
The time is 12.56.56
